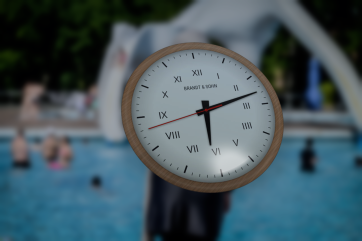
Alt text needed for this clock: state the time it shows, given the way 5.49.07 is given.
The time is 6.12.43
